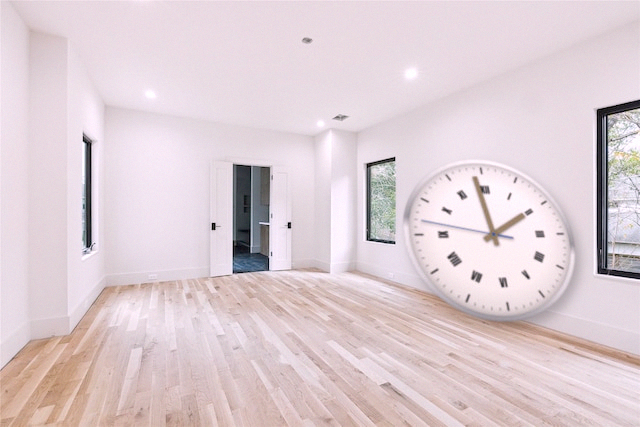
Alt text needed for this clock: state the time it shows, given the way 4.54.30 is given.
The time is 1.58.47
